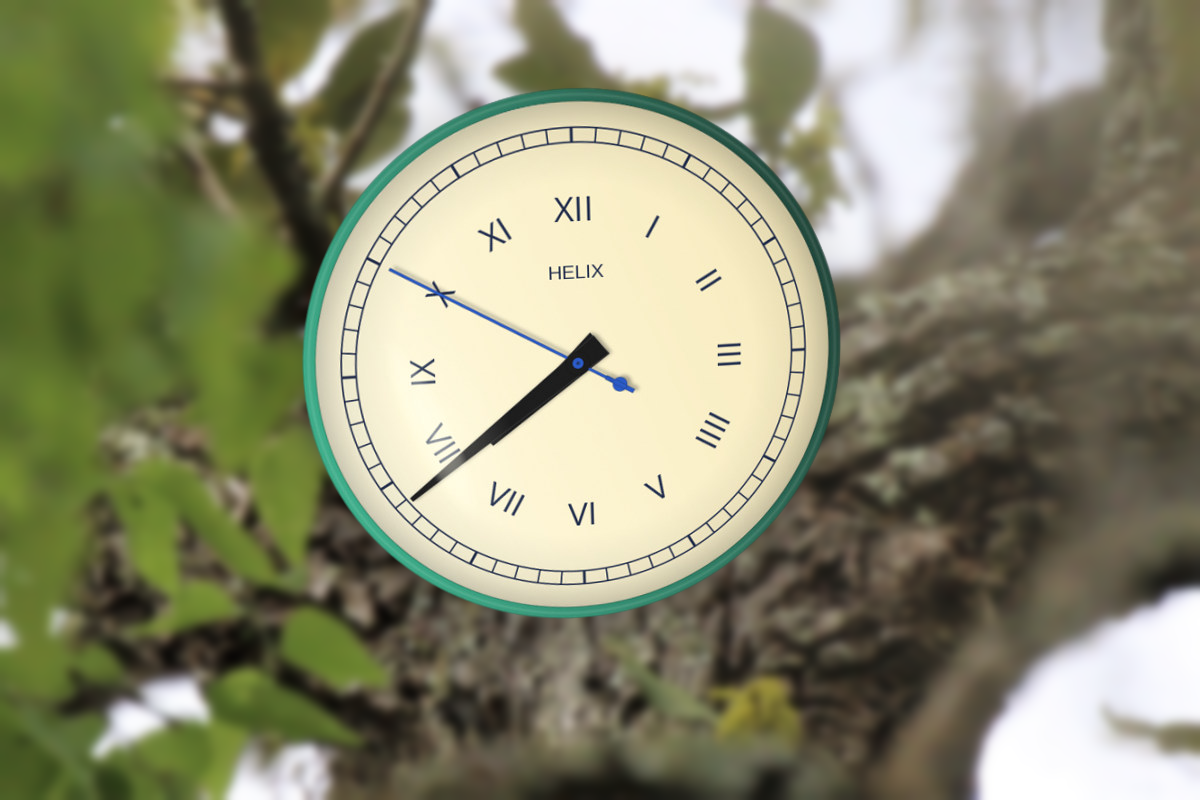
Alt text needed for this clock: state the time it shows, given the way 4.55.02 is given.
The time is 7.38.50
